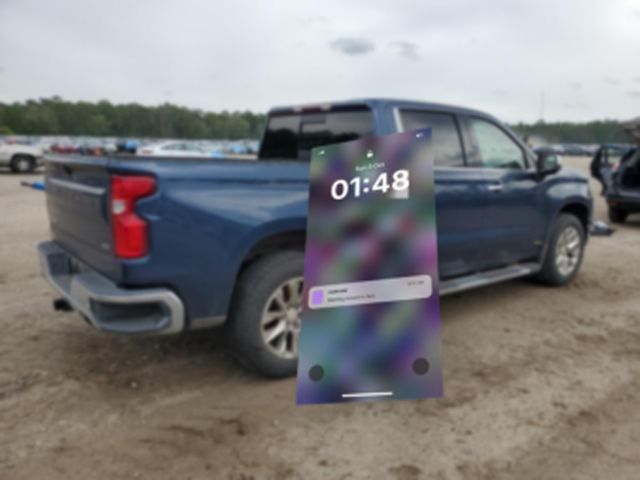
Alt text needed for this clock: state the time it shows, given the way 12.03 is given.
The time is 1.48
